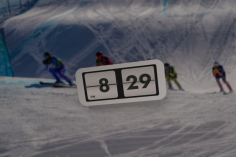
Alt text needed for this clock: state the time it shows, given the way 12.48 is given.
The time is 8.29
